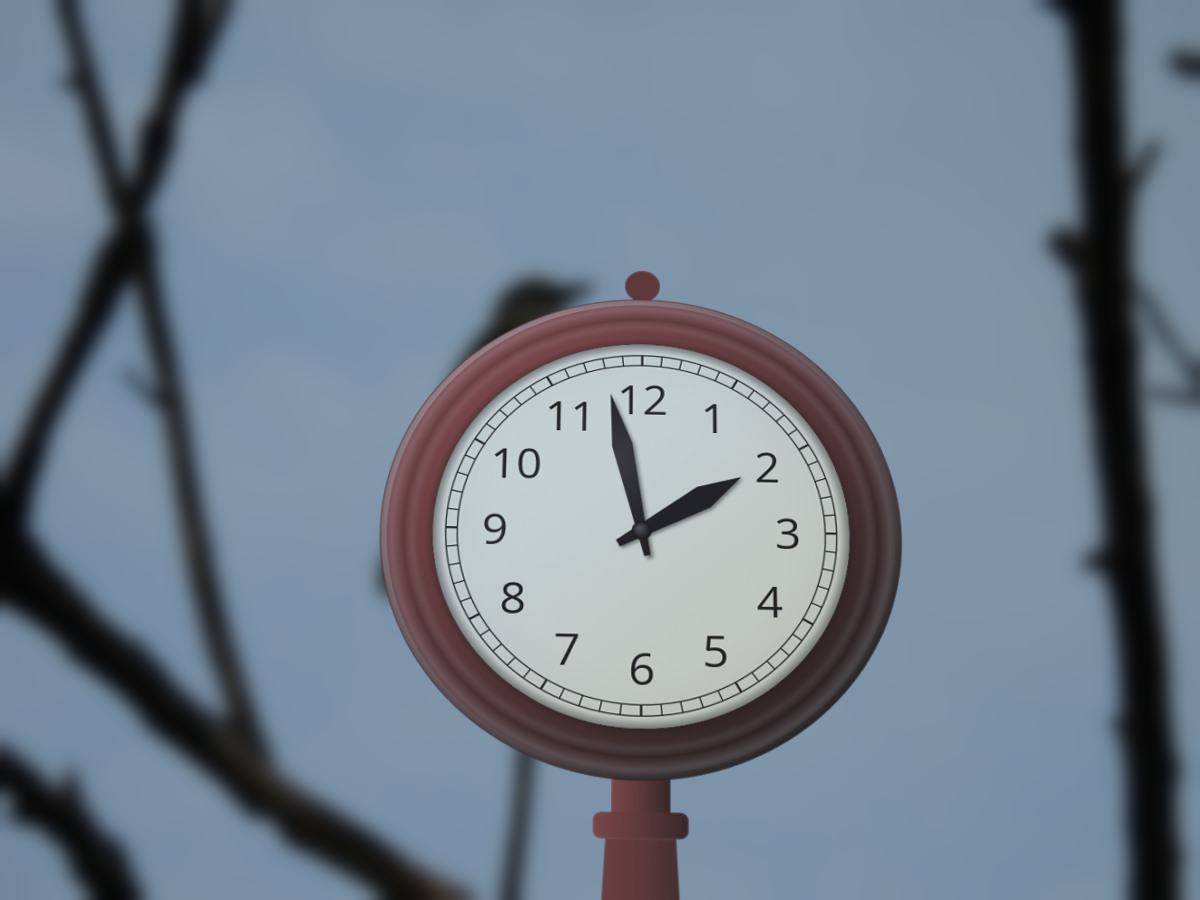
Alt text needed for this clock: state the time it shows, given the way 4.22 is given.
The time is 1.58
